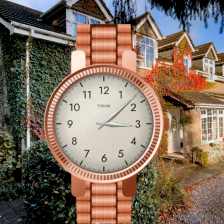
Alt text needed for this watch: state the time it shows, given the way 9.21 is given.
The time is 3.08
